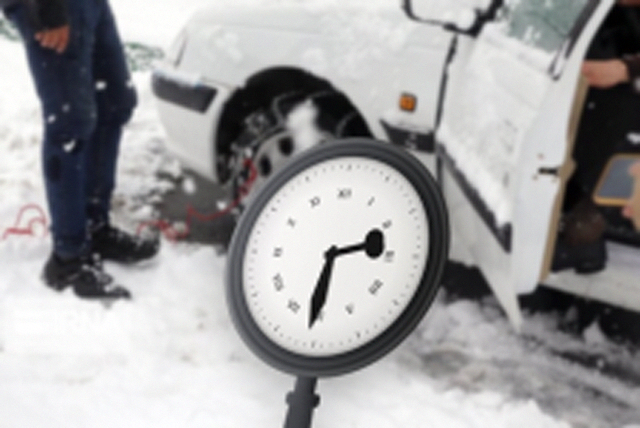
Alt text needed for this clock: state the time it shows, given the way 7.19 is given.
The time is 2.31
